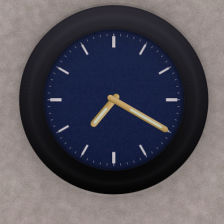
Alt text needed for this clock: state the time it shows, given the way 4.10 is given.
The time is 7.20
